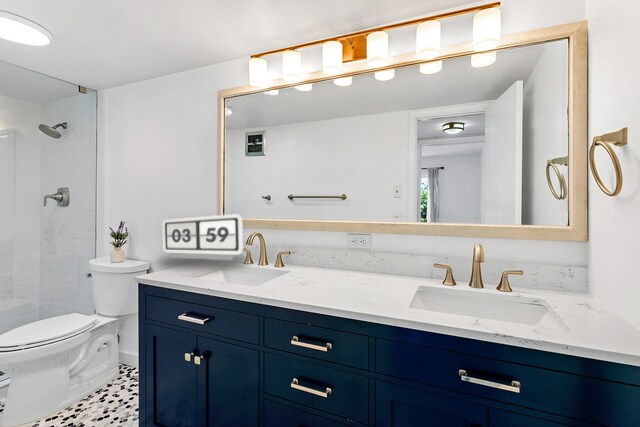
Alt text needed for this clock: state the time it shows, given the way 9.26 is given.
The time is 3.59
